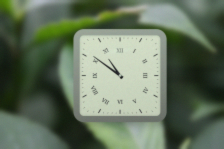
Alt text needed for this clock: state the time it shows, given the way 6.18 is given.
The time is 10.51
